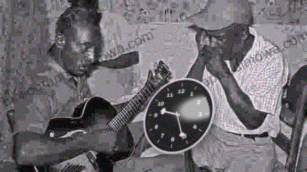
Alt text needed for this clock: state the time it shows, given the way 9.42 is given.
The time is 9.26
